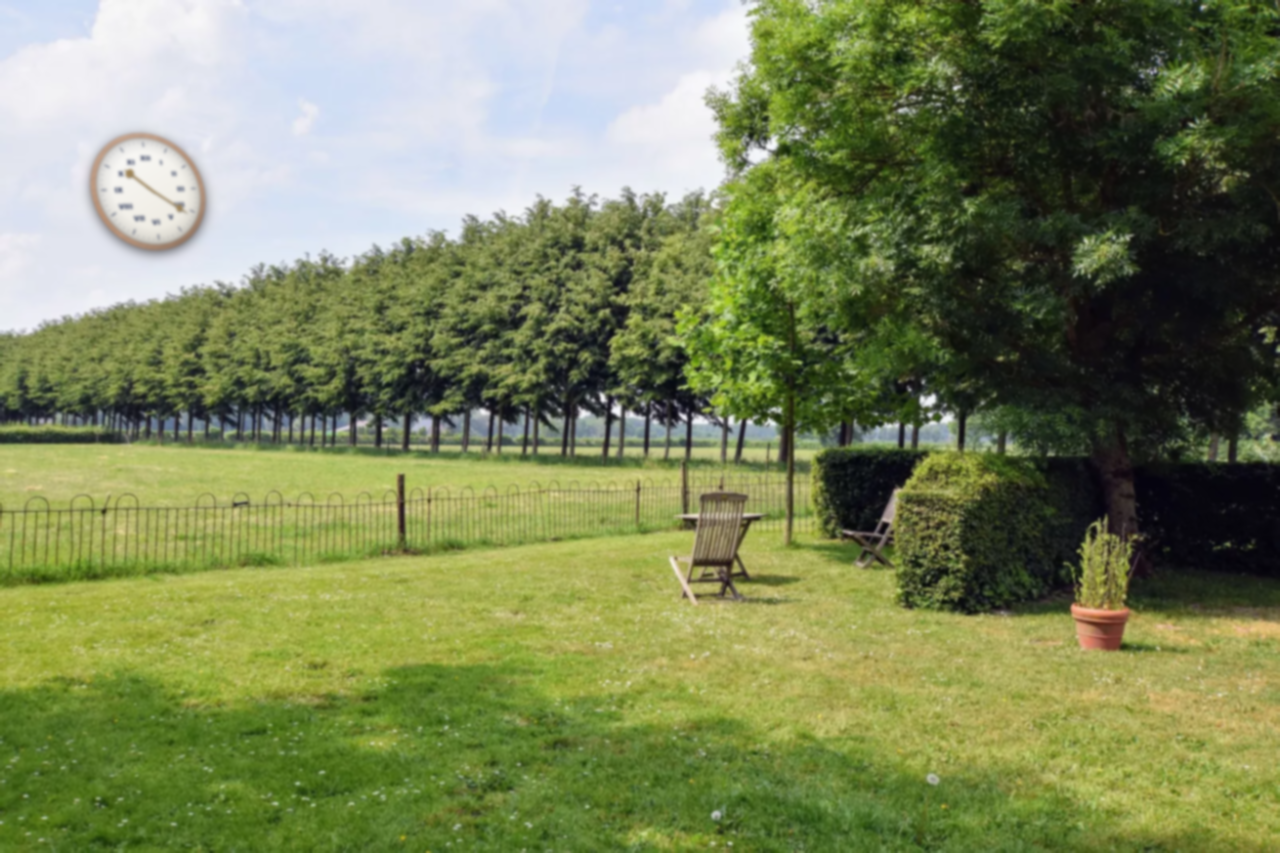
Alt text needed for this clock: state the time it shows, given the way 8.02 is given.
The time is 10.21
